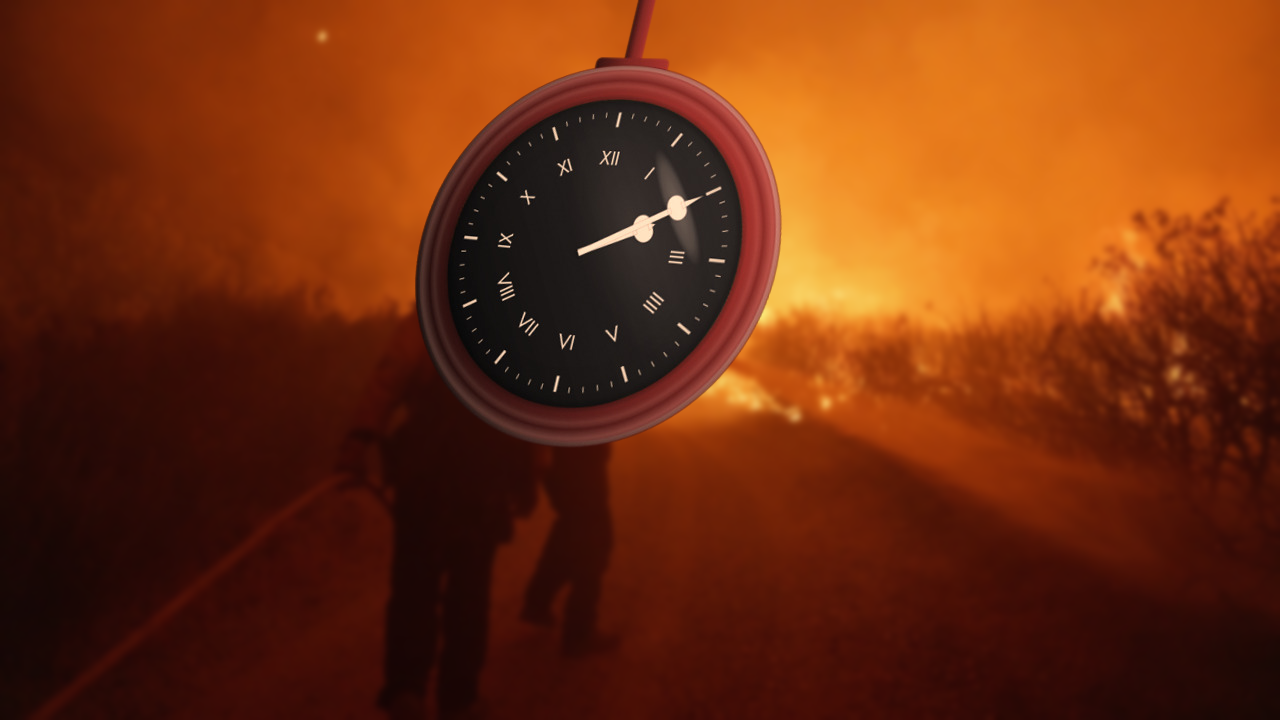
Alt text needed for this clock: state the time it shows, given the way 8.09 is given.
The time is 2.10
